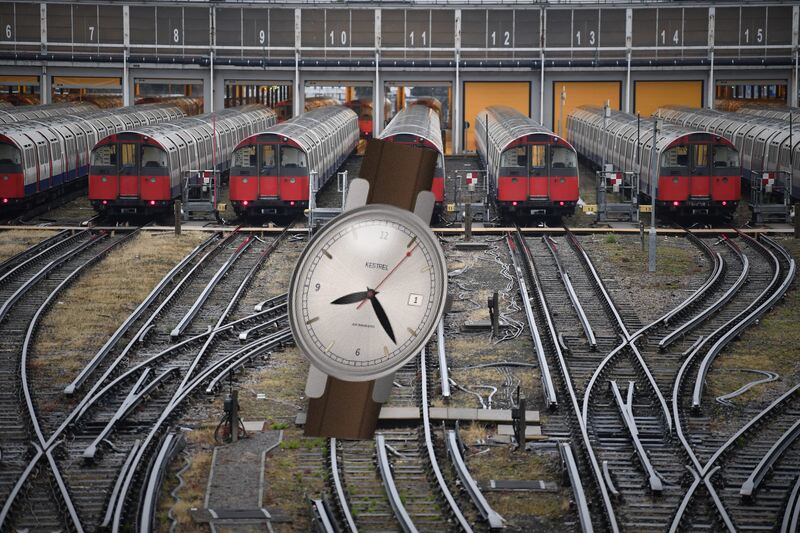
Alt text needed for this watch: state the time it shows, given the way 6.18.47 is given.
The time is 8.23.06
